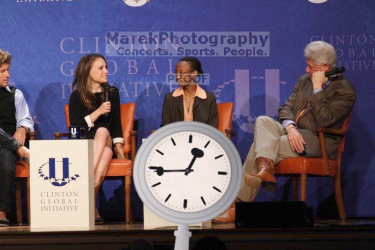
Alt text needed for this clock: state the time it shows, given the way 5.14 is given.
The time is 12.44
